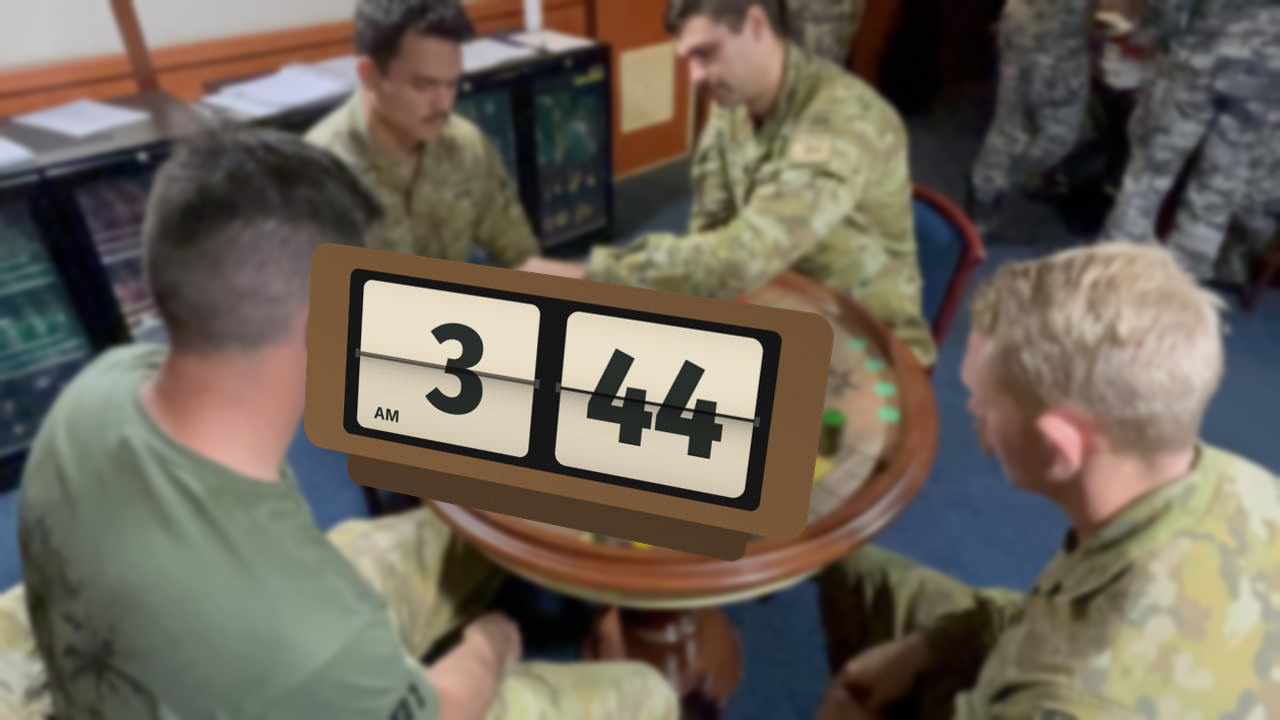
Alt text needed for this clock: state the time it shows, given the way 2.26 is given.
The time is 3.44
